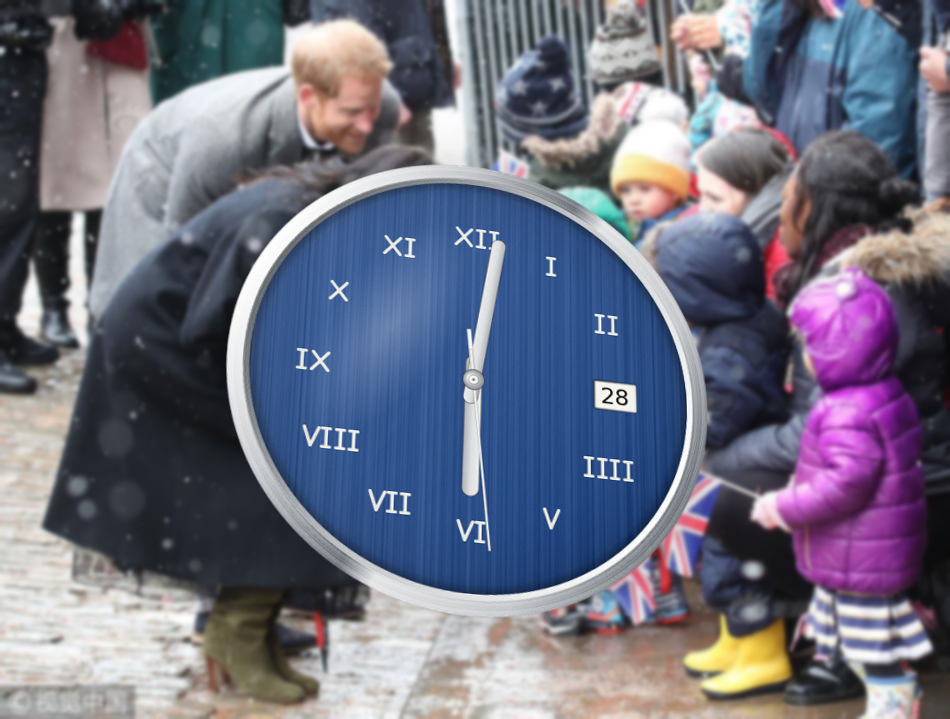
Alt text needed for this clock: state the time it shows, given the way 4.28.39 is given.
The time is 6.01.29
